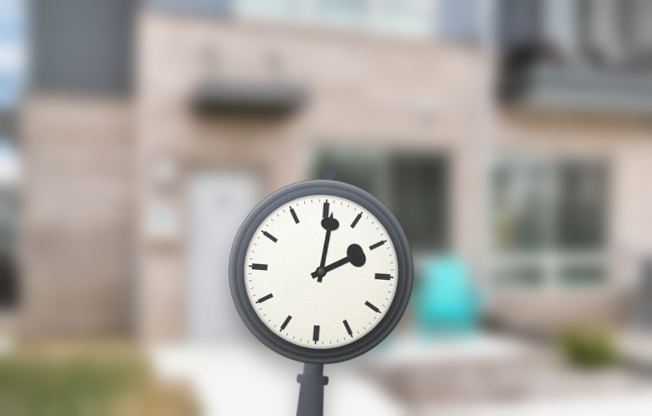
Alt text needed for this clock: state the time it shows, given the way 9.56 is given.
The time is 2.01
